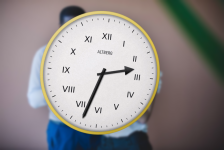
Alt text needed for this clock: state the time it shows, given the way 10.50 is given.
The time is 2.33
